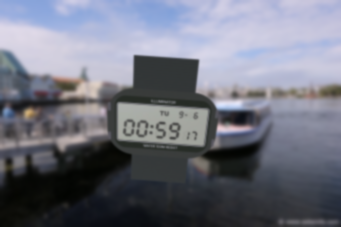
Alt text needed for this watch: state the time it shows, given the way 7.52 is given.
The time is 0.59
